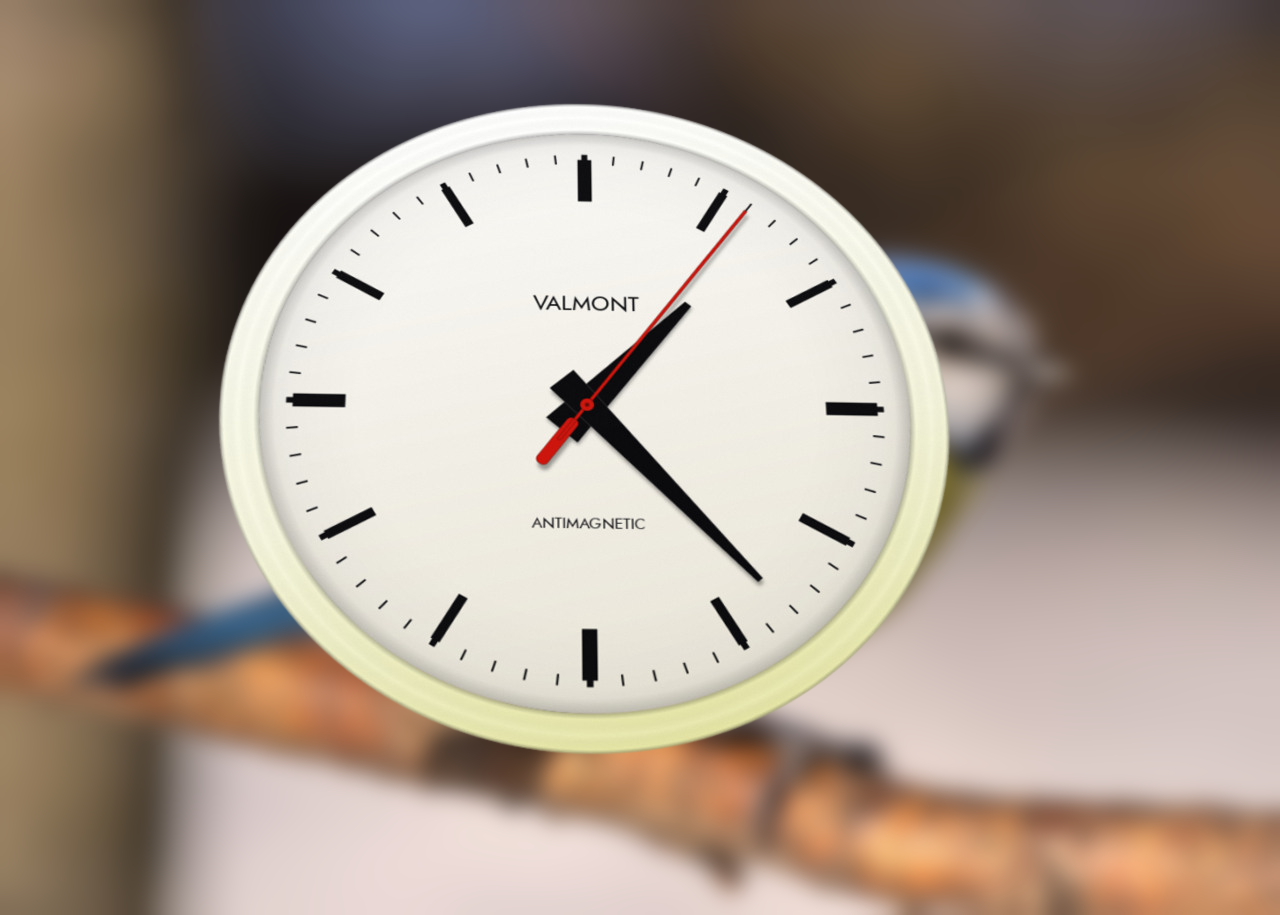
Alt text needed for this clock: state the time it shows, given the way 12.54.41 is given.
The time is 1.23.06
